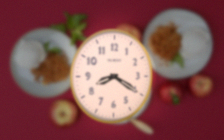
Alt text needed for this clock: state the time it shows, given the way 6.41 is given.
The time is 8.20
